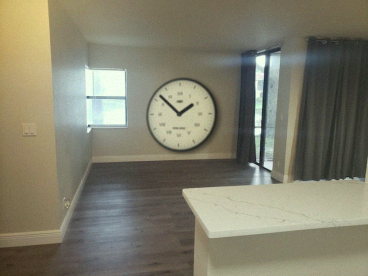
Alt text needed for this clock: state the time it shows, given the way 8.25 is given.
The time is 1.52
